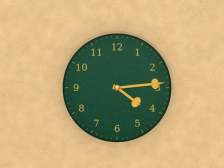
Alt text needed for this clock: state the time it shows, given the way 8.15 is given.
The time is 4.14
